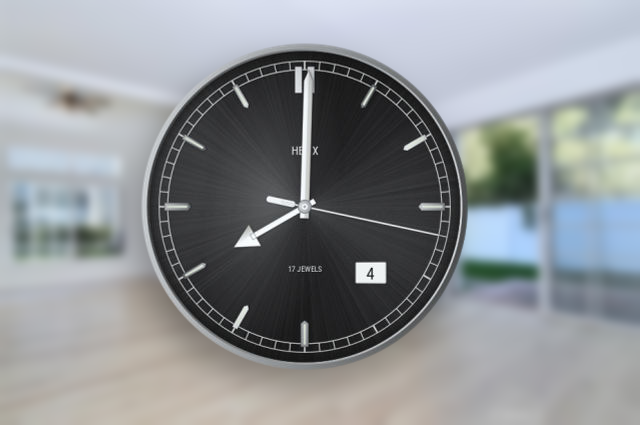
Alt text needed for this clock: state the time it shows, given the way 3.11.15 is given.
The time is 8.00.17
